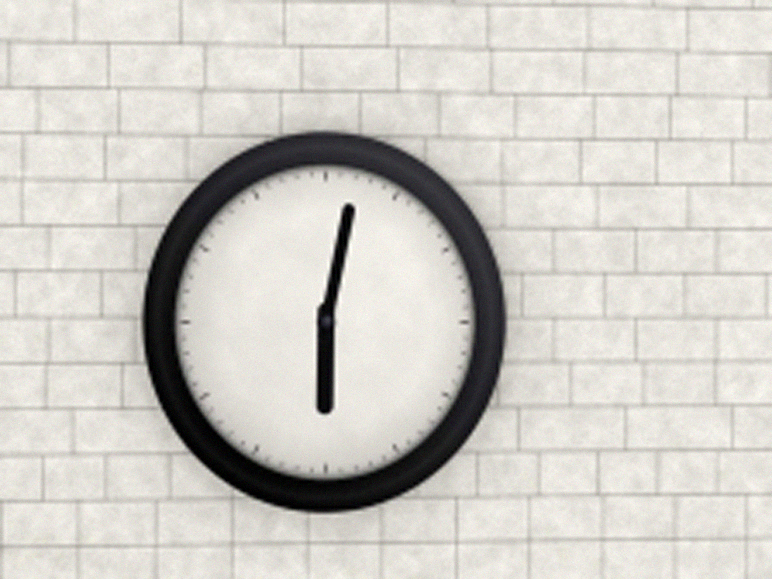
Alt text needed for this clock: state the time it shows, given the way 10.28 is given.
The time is 6.02
